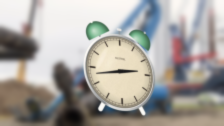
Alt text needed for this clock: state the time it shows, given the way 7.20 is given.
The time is 2.43
